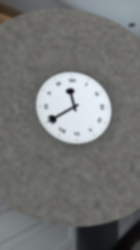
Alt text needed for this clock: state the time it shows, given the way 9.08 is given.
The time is 11.40
